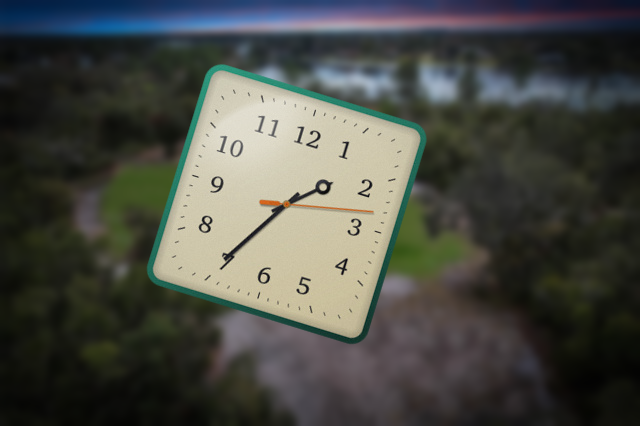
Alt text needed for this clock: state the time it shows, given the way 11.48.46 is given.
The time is 1.35.13
